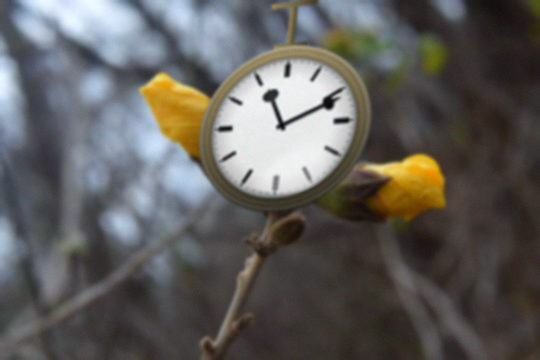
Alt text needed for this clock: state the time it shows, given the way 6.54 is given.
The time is 11.11
